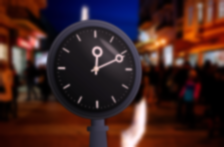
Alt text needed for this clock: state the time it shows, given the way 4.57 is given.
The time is 12.11
